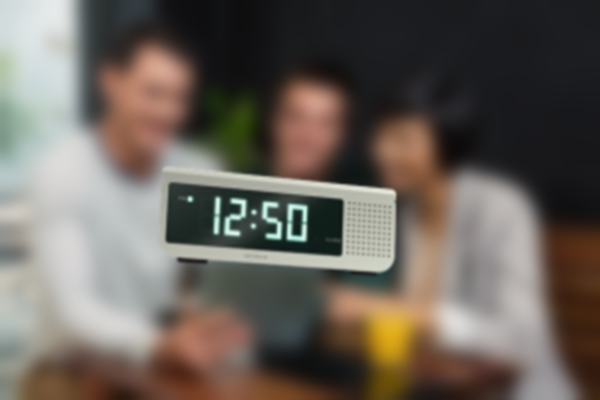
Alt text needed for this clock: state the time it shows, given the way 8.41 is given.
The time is 12.50
